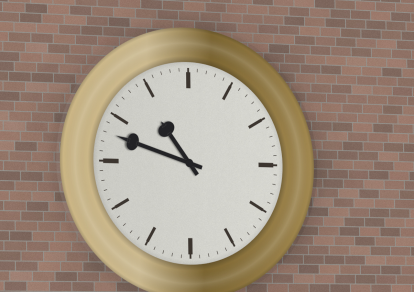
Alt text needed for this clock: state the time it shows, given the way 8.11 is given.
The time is 10.48
